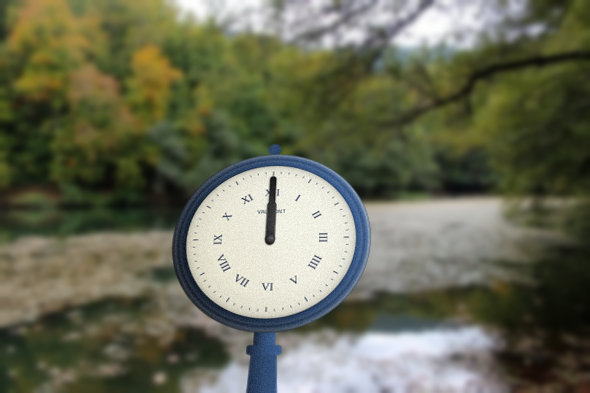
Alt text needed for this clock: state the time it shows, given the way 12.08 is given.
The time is 12.00
